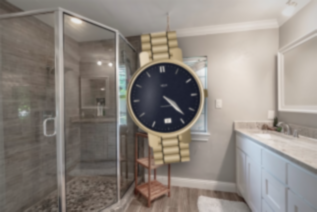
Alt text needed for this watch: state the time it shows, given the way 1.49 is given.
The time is 4.23
